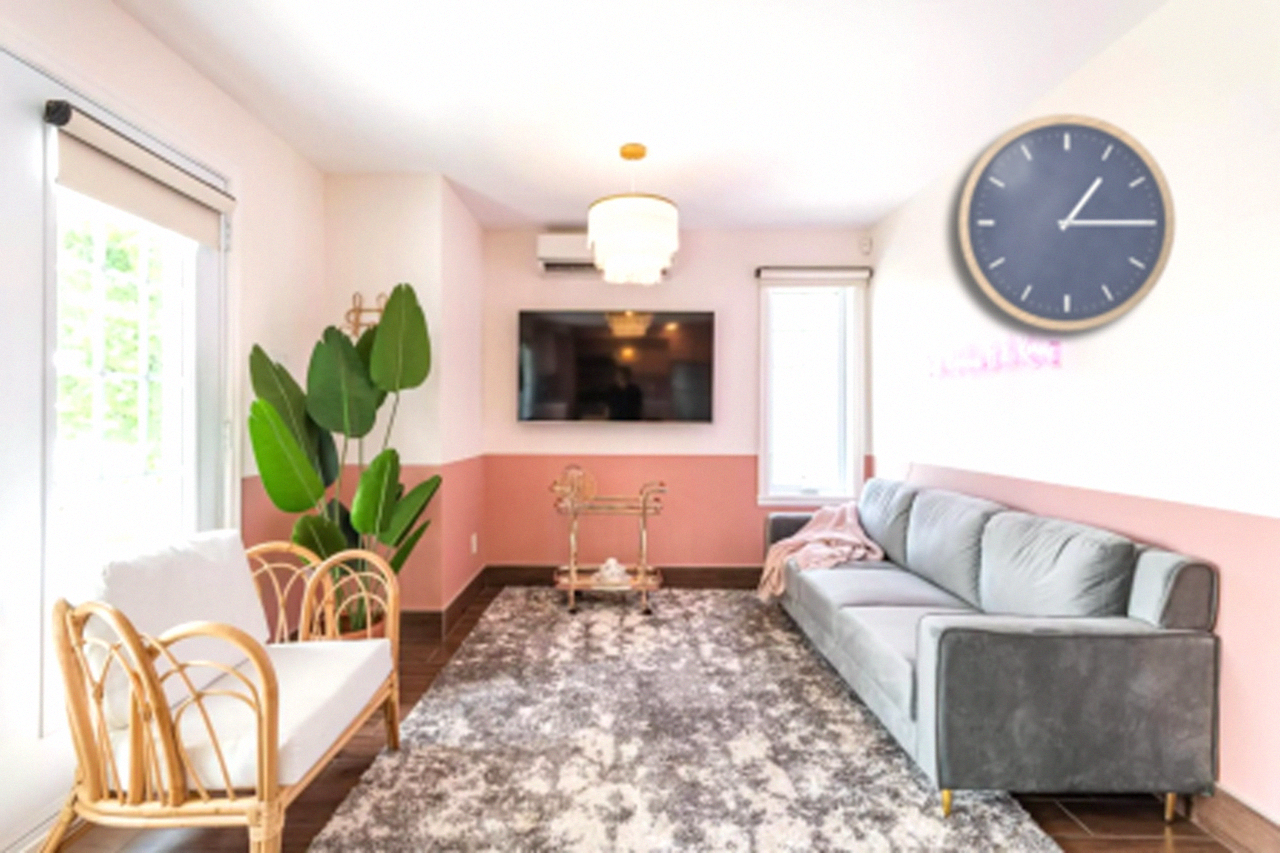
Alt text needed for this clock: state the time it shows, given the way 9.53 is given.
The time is 1.15
